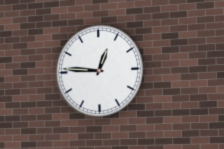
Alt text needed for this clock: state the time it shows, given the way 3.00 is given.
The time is 12.46
